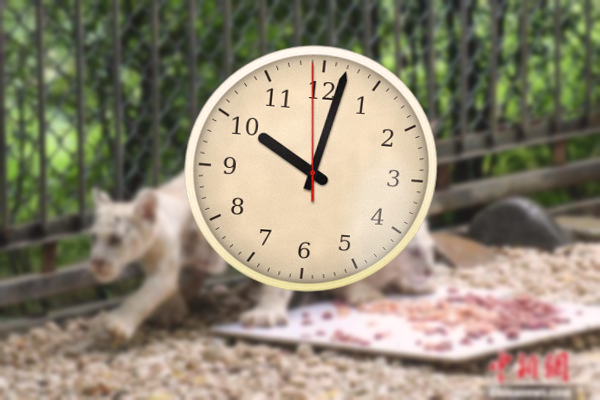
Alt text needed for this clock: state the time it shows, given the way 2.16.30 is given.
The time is 10.01.59
